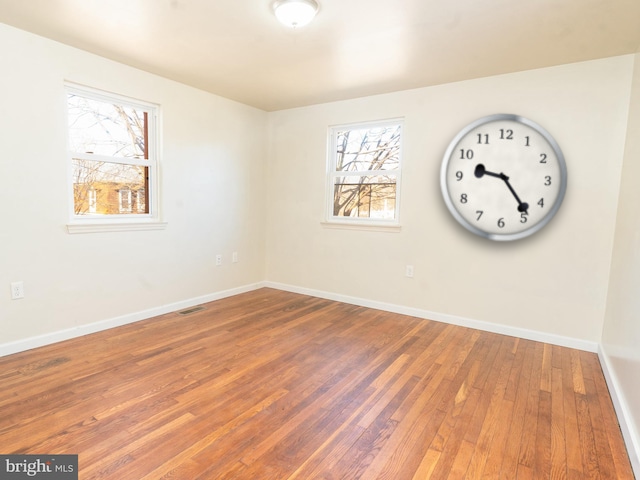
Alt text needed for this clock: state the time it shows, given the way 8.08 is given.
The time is 9.24
